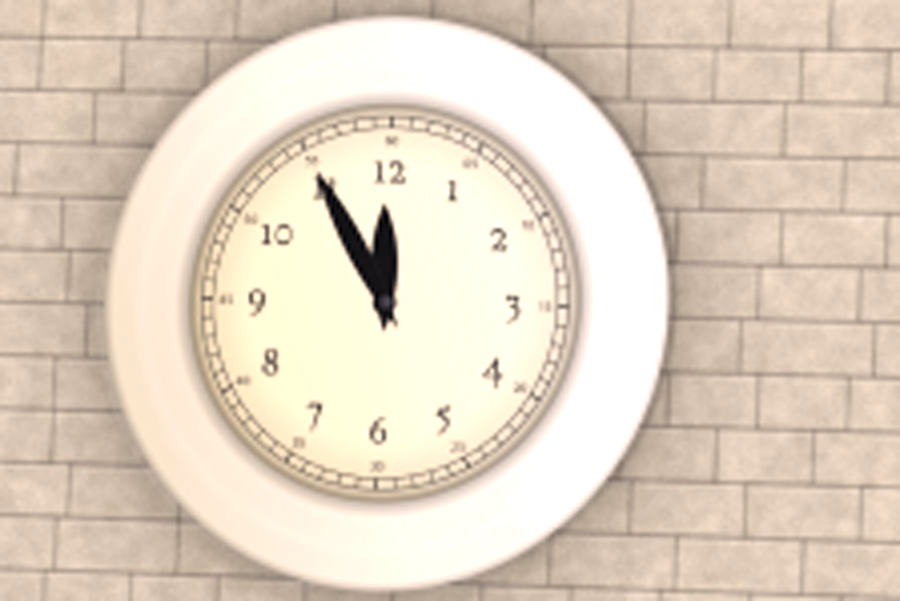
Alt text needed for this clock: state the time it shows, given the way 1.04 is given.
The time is 11.55
